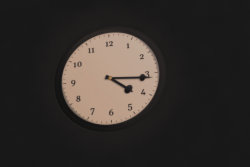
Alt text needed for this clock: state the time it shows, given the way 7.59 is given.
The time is 4.16
